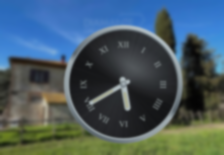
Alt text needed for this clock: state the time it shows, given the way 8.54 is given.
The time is 5.40
